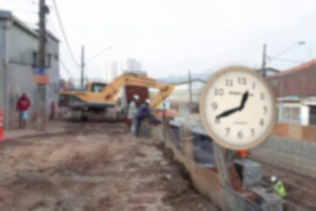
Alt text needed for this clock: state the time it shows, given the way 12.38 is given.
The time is 12.41
